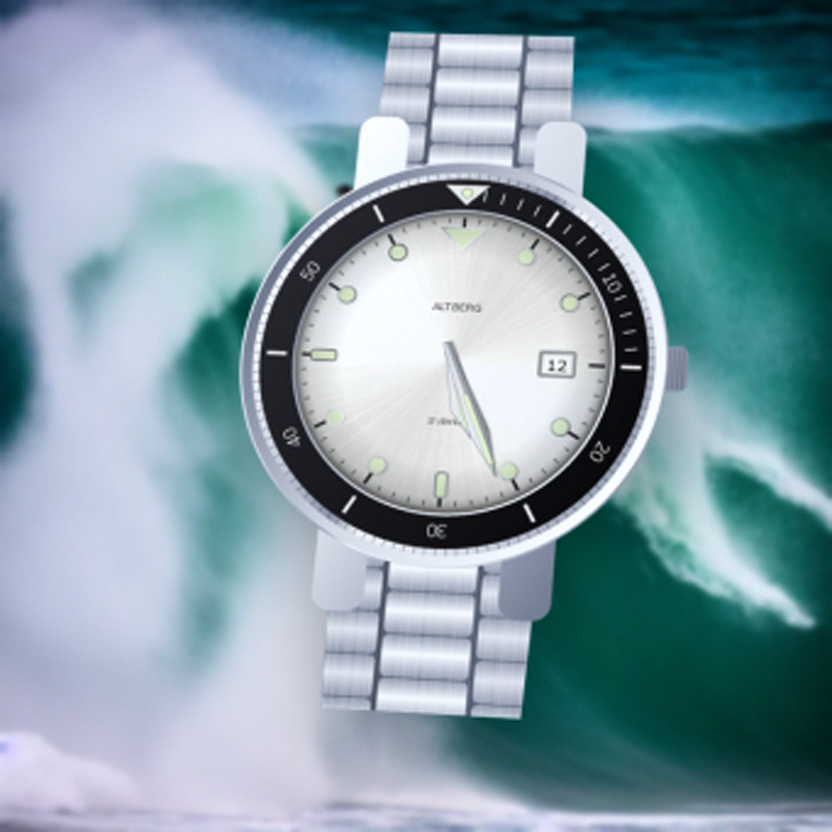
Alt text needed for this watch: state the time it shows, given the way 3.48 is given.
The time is 5.26
